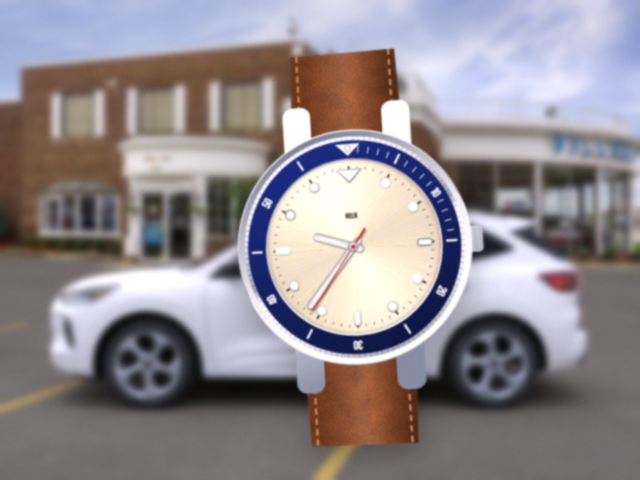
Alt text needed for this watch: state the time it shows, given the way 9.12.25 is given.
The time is 9.36.36
